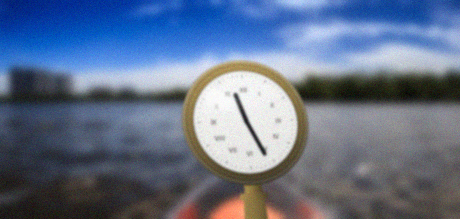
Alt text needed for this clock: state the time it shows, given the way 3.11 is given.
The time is 11.26
